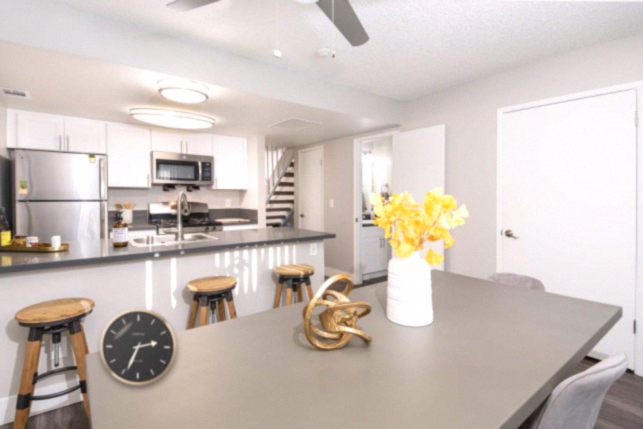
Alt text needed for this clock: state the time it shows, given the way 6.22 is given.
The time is 2.34
